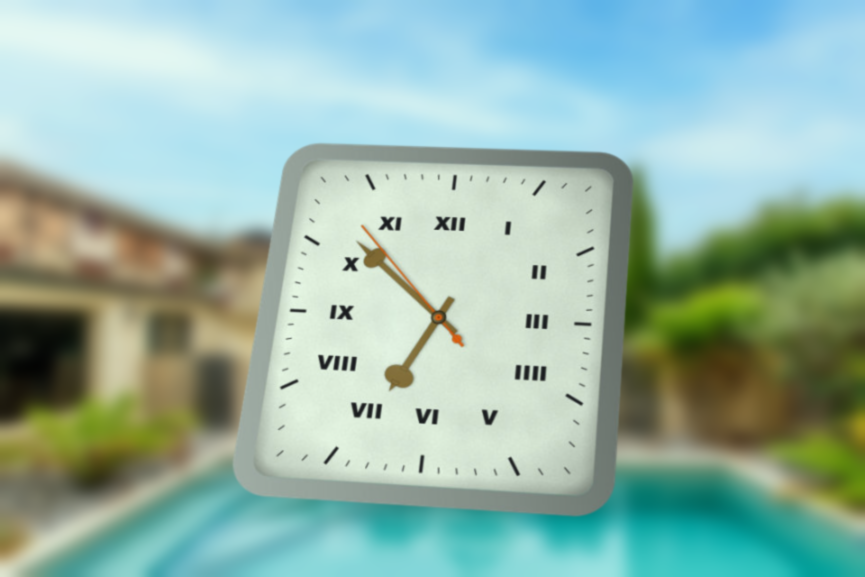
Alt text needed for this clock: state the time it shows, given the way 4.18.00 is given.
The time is 6.51.53
